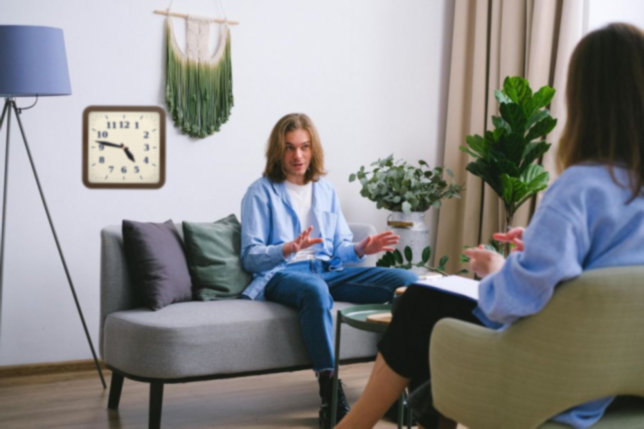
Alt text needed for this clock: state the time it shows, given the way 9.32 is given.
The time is 4.47
